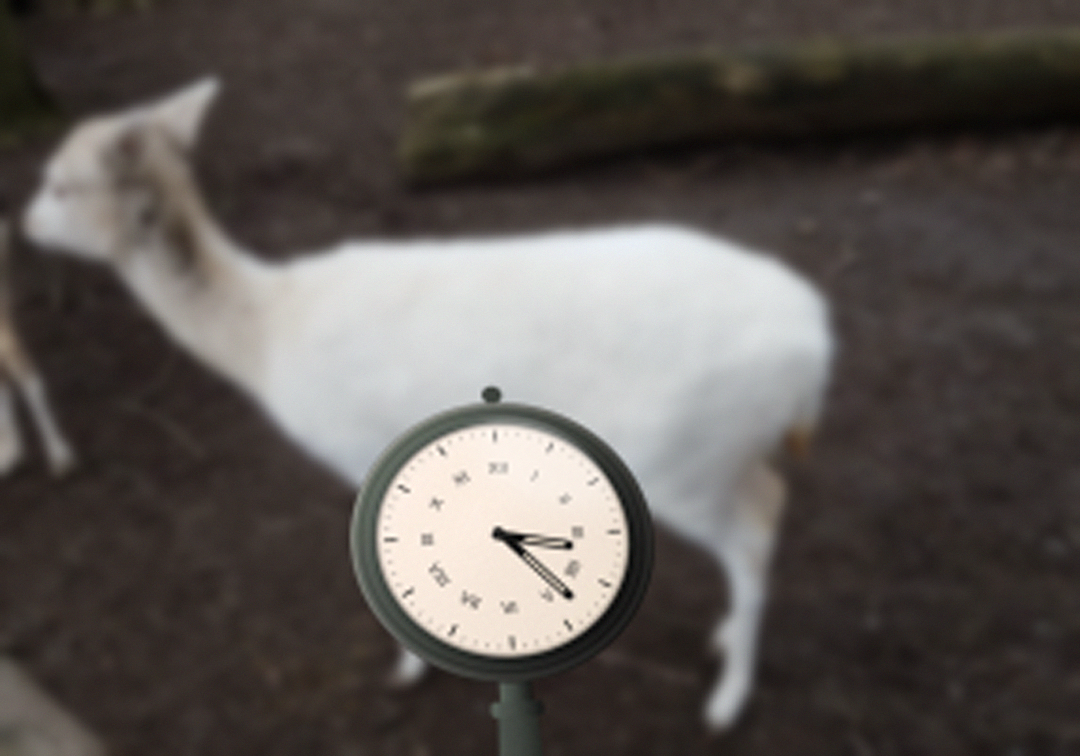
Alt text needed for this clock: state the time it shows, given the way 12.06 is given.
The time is 3.23
